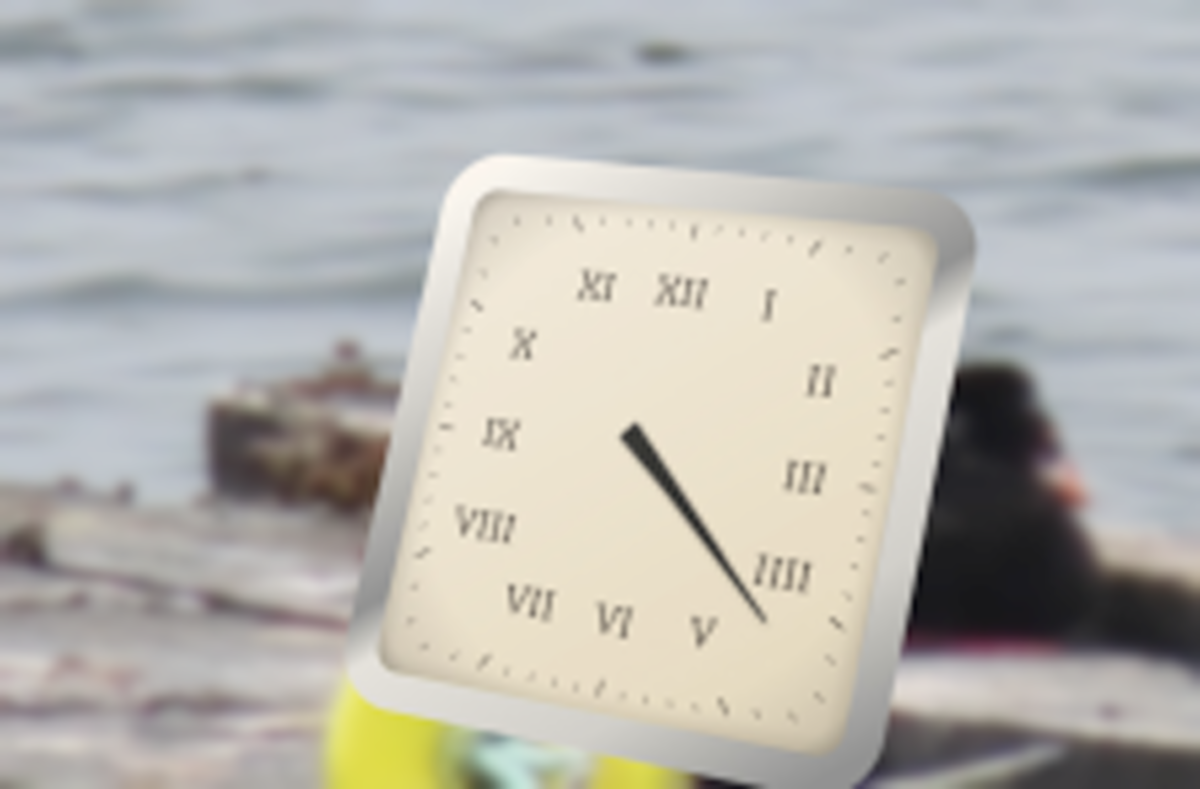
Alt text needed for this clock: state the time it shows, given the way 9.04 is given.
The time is 4.22
